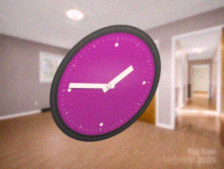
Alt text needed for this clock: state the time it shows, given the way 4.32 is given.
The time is 1.46
